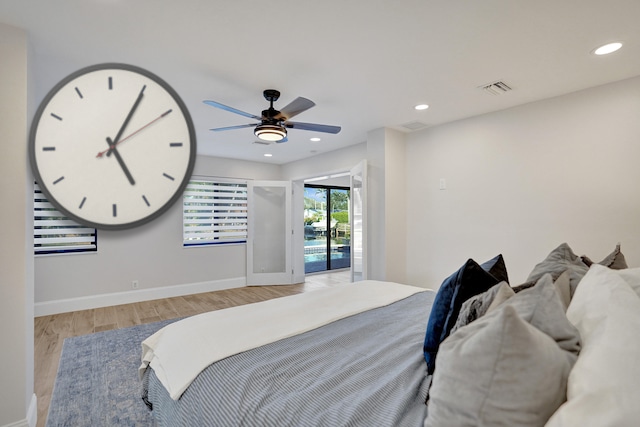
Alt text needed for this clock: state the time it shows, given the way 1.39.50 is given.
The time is 5.05.10
